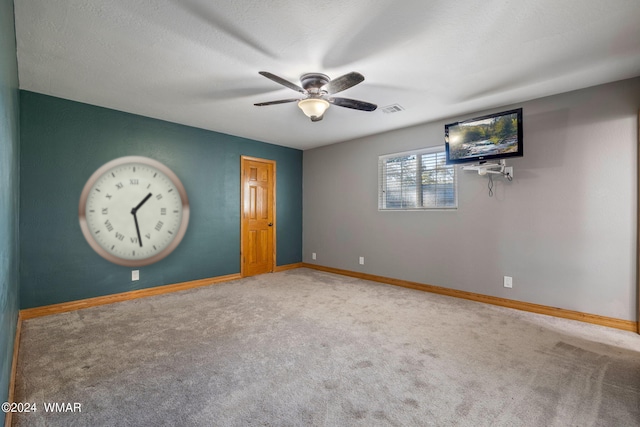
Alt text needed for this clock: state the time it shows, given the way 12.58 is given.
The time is 1.28
